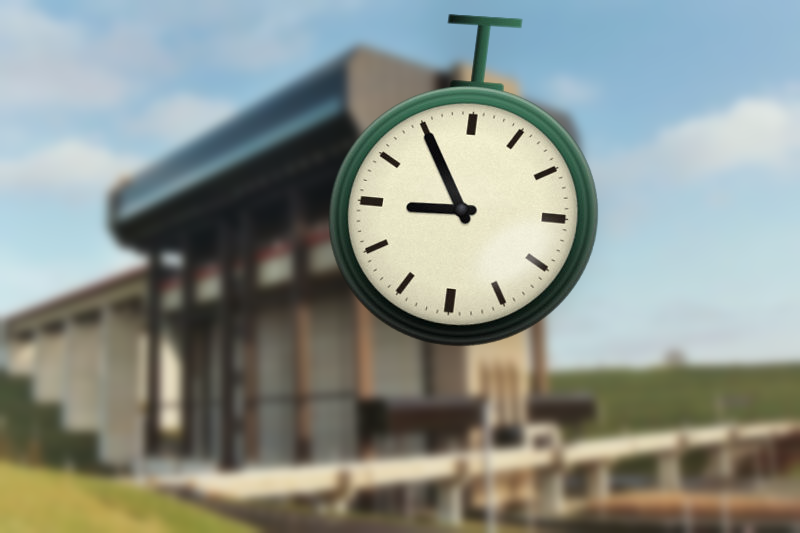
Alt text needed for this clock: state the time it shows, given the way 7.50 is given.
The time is 8.55
